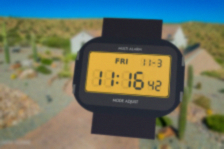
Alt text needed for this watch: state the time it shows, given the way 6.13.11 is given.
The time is 11.16.42
